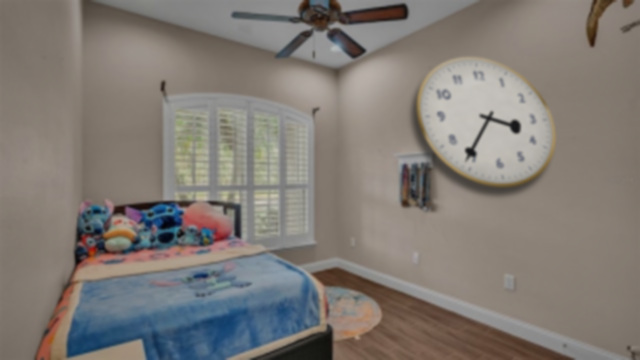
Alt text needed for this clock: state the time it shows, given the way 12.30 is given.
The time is 3.36
